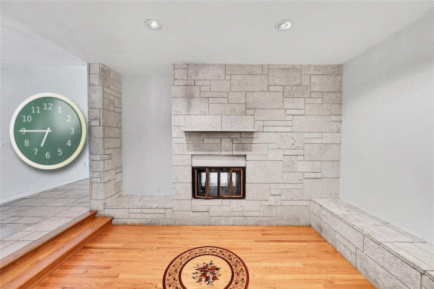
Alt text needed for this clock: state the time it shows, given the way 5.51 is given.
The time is 6.45
